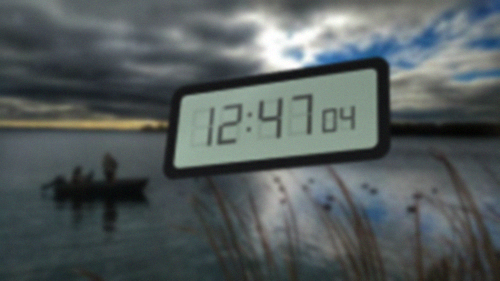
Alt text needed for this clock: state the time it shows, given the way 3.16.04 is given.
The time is 12.47.04
